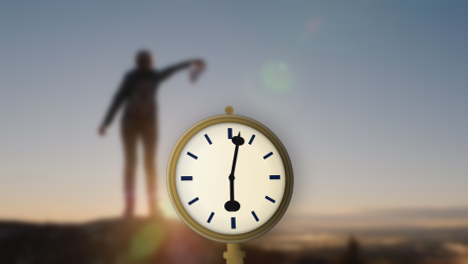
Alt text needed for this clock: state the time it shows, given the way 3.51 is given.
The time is 6.02
